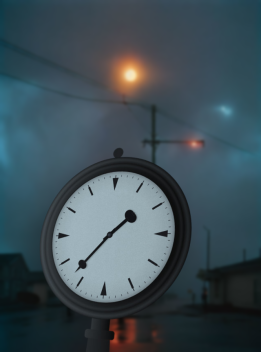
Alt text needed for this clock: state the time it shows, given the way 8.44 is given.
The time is 1.37
